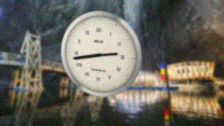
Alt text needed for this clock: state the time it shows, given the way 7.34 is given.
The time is 2.43
